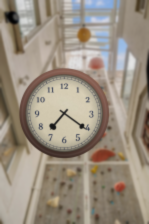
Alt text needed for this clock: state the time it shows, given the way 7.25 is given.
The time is 7.21
